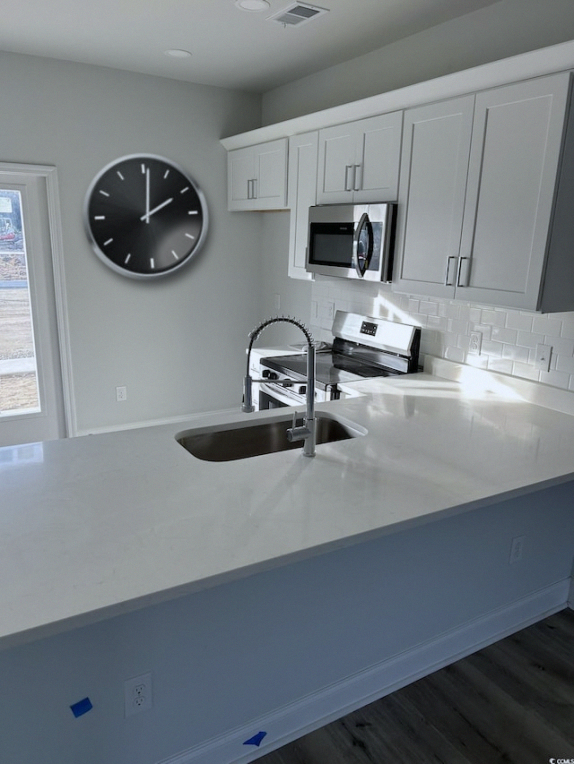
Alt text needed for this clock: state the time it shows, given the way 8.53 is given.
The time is 2.01
